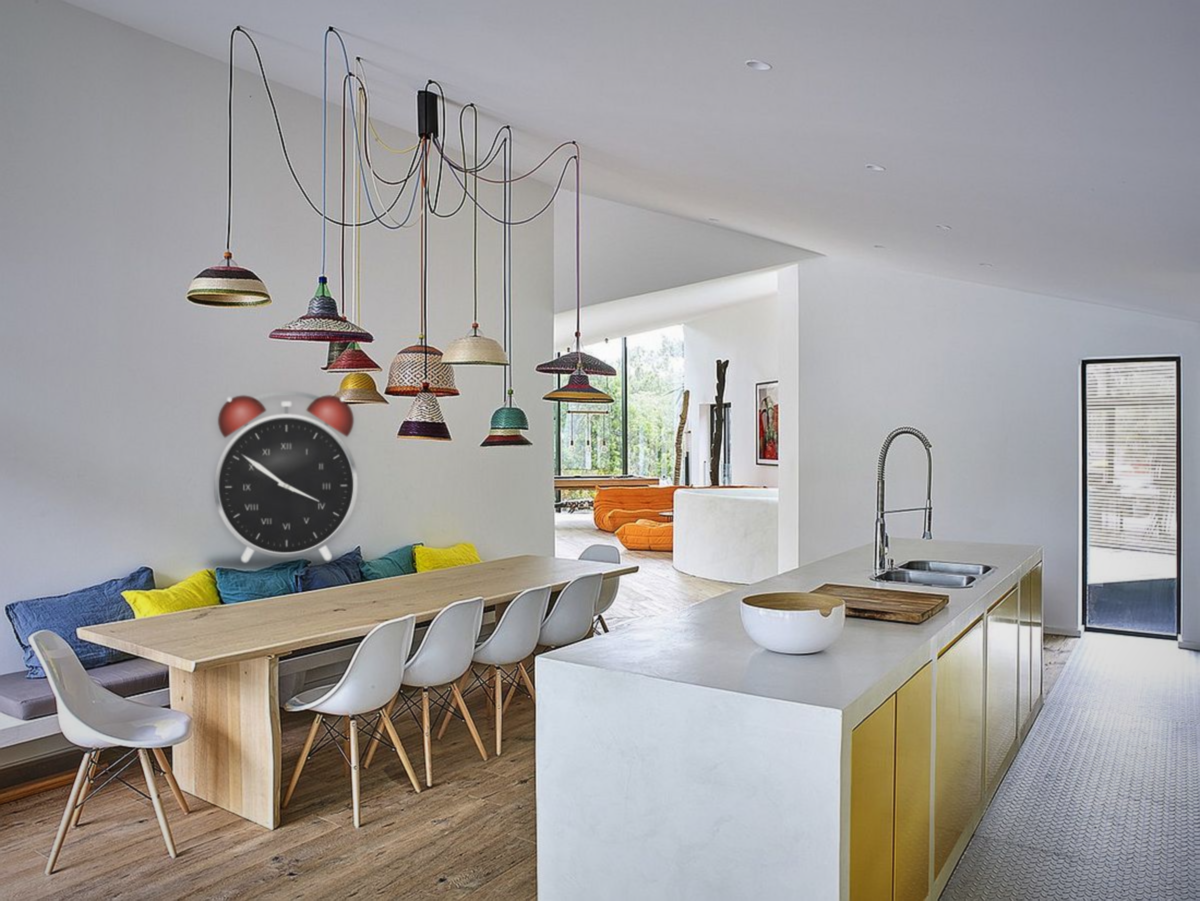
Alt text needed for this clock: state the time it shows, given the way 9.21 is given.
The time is 3.51
